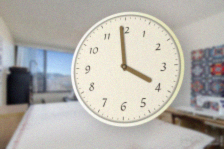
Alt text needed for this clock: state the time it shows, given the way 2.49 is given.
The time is 3.59
